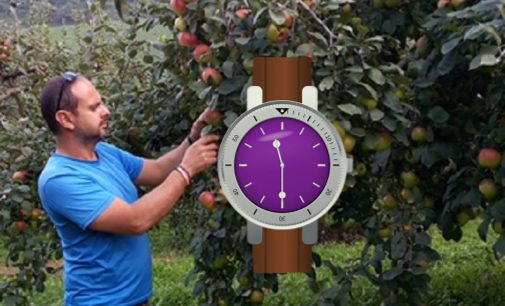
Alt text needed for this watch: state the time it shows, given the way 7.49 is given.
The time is 11.30
